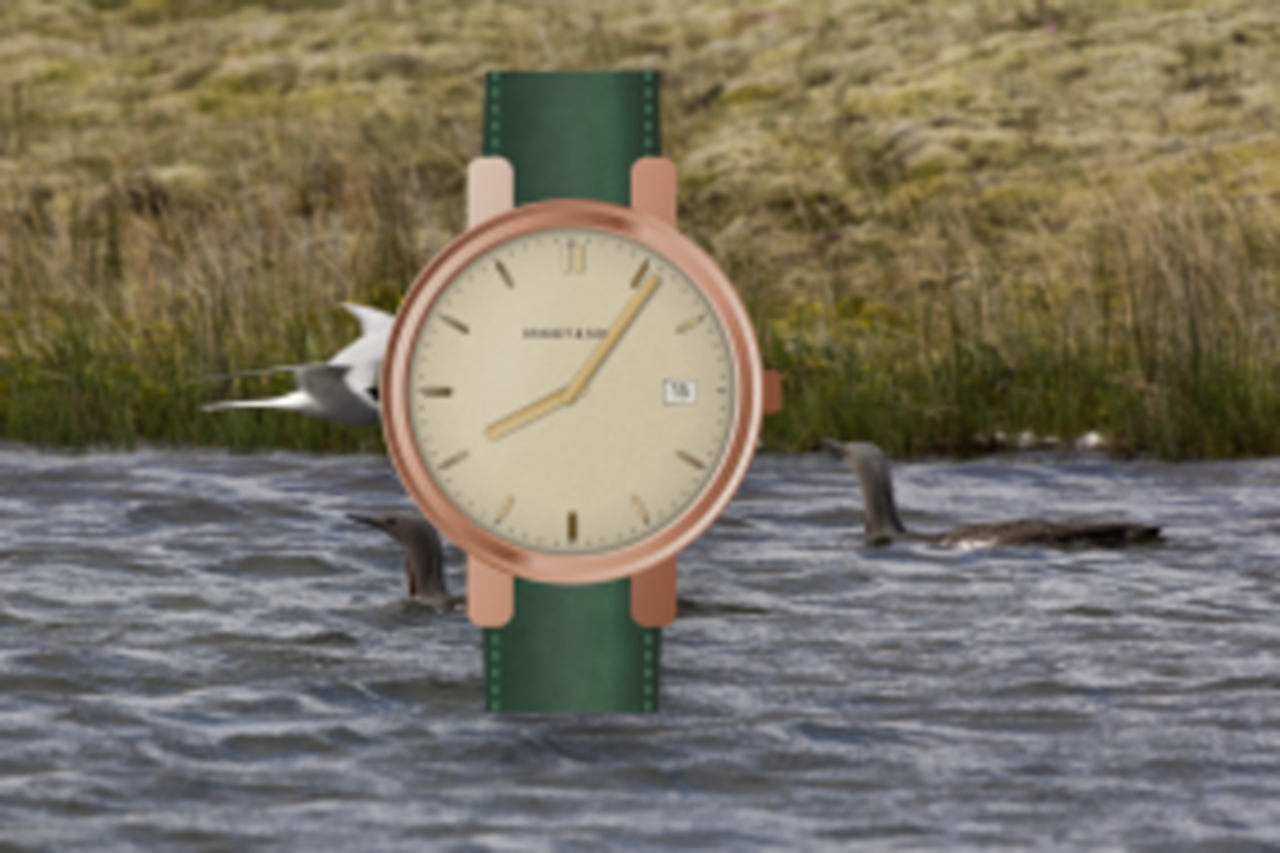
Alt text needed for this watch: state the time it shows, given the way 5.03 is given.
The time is 8.06
